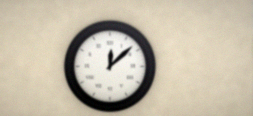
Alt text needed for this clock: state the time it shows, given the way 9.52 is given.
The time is 12.08
